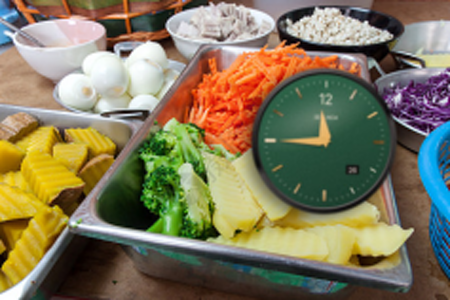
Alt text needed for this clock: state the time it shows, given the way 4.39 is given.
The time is 11.45
